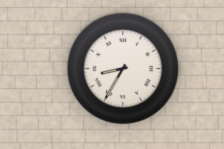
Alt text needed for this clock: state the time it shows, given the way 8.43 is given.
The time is 8.35
